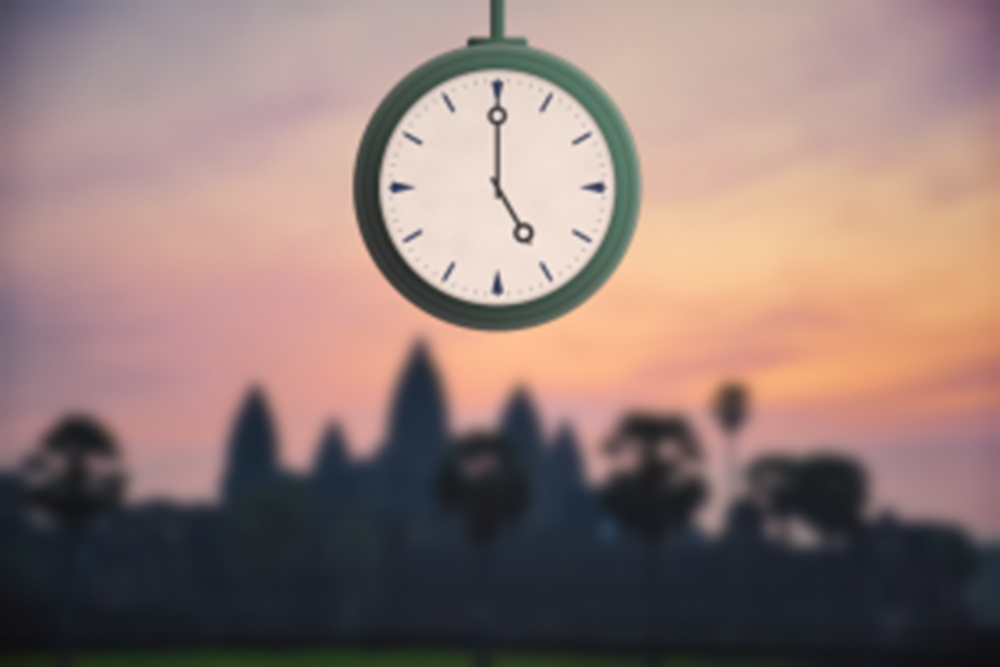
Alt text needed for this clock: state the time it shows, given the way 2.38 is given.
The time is 5.00
